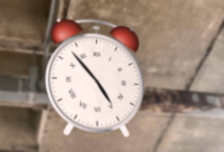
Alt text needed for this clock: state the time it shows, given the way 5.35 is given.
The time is 4.53
